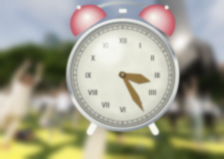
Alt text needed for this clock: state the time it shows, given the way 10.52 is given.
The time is 3.25
